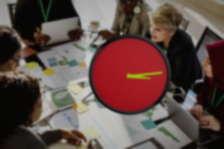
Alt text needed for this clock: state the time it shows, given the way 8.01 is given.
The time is 3.14
